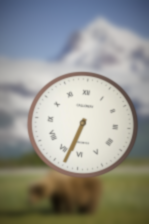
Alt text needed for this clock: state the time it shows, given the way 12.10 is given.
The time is 6.33
